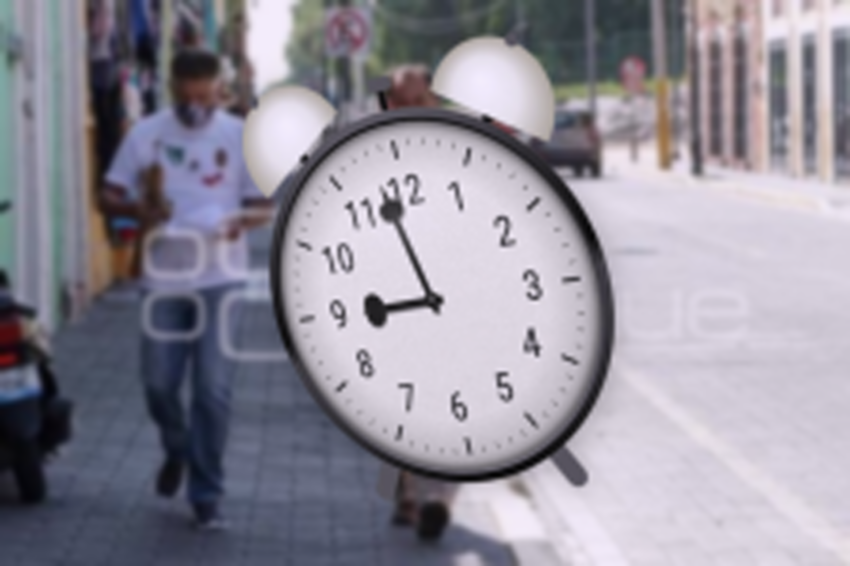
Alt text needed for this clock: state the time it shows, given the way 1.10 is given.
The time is 8.58
